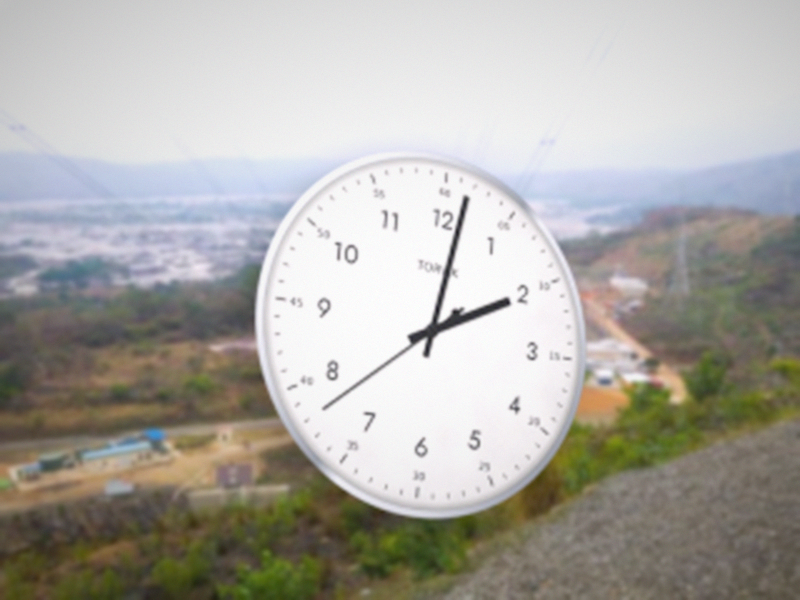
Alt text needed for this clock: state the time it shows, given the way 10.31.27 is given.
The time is 2.01.38
